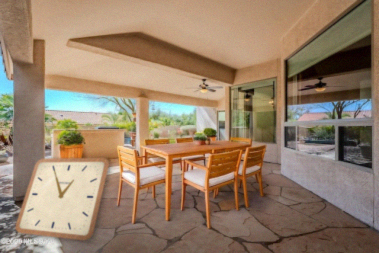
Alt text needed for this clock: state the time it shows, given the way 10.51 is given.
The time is 12.55
